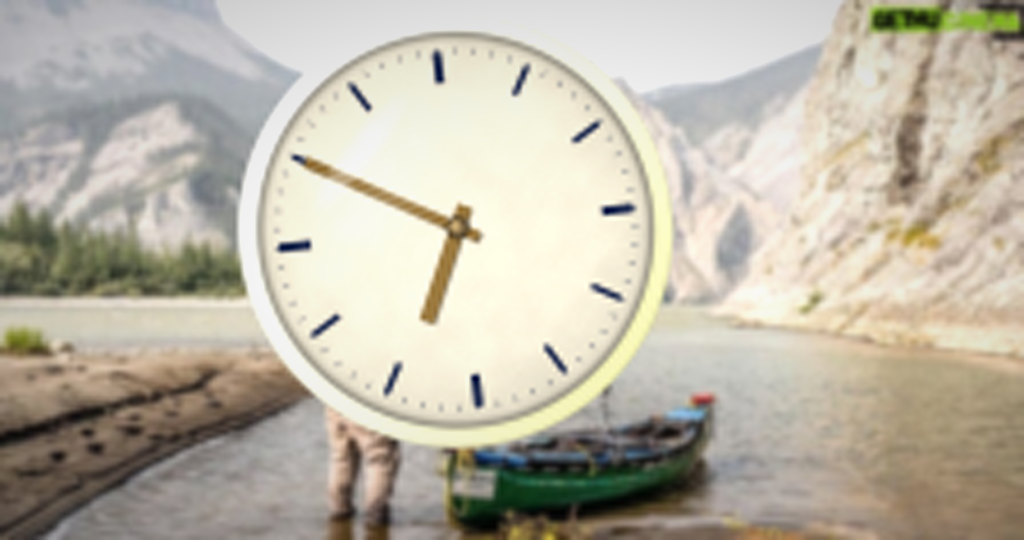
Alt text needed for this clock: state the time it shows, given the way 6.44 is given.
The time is 6.50
